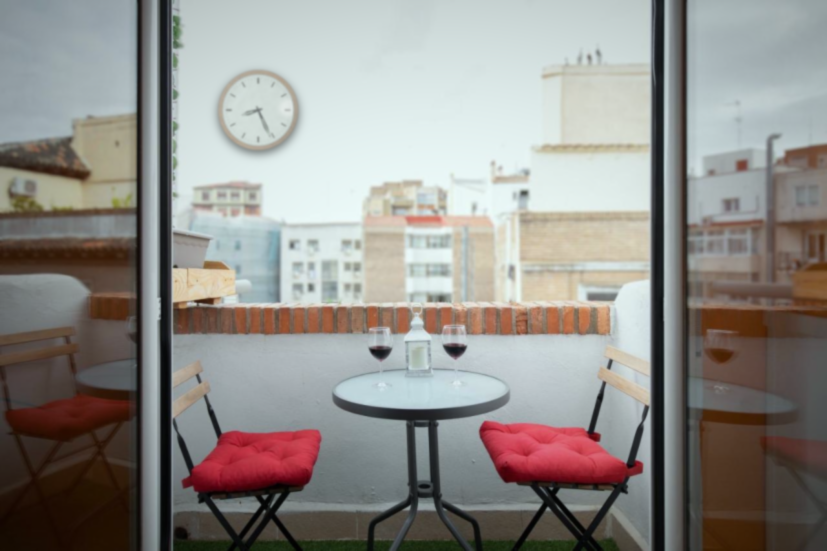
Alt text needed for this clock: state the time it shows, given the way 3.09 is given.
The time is 8.26
